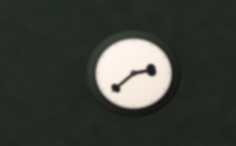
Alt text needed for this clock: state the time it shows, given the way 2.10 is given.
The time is 2.38
